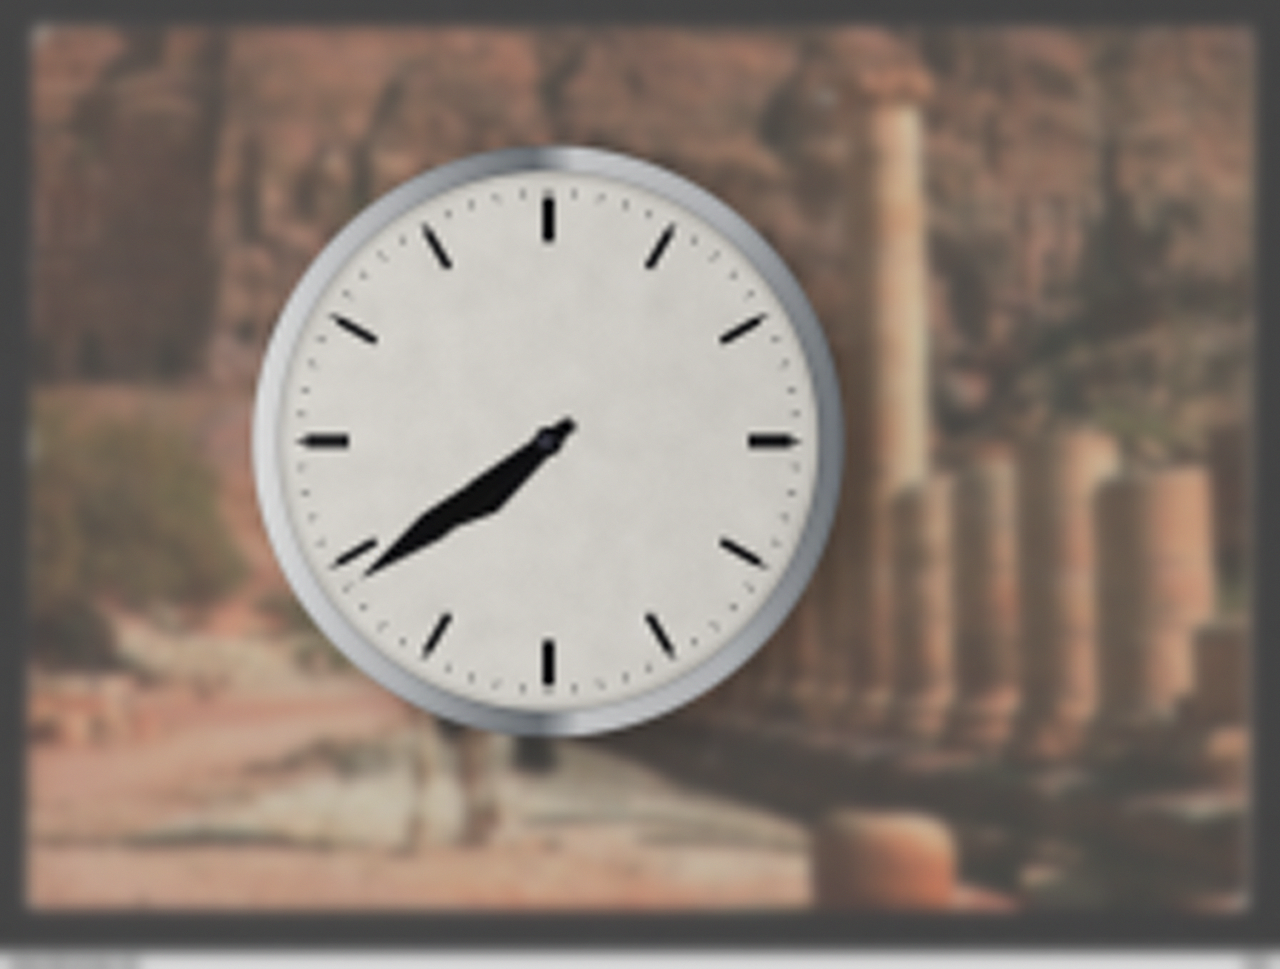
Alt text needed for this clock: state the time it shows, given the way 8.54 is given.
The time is 7.39
